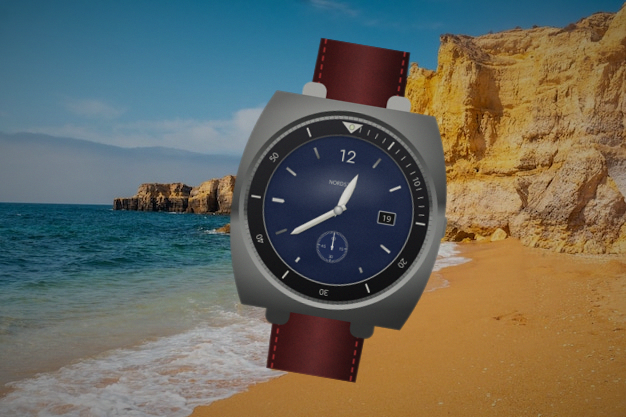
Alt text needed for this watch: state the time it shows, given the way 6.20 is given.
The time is 12.39
